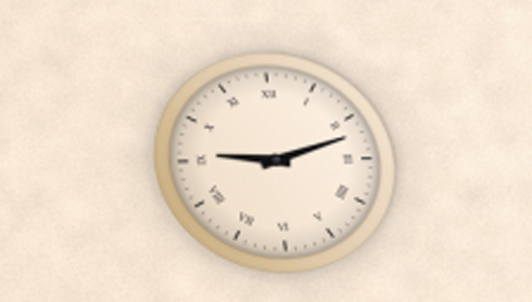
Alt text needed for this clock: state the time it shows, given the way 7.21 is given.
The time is 9.12
